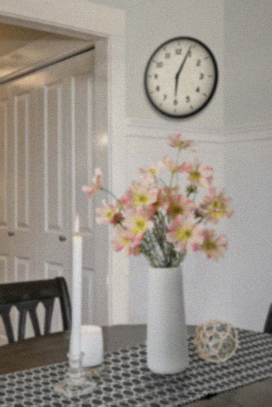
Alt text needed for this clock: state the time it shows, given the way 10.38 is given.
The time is 6.04
